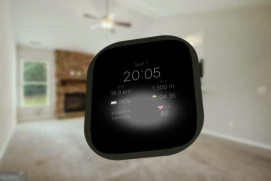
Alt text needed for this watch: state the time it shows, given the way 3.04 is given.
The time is 20.05
